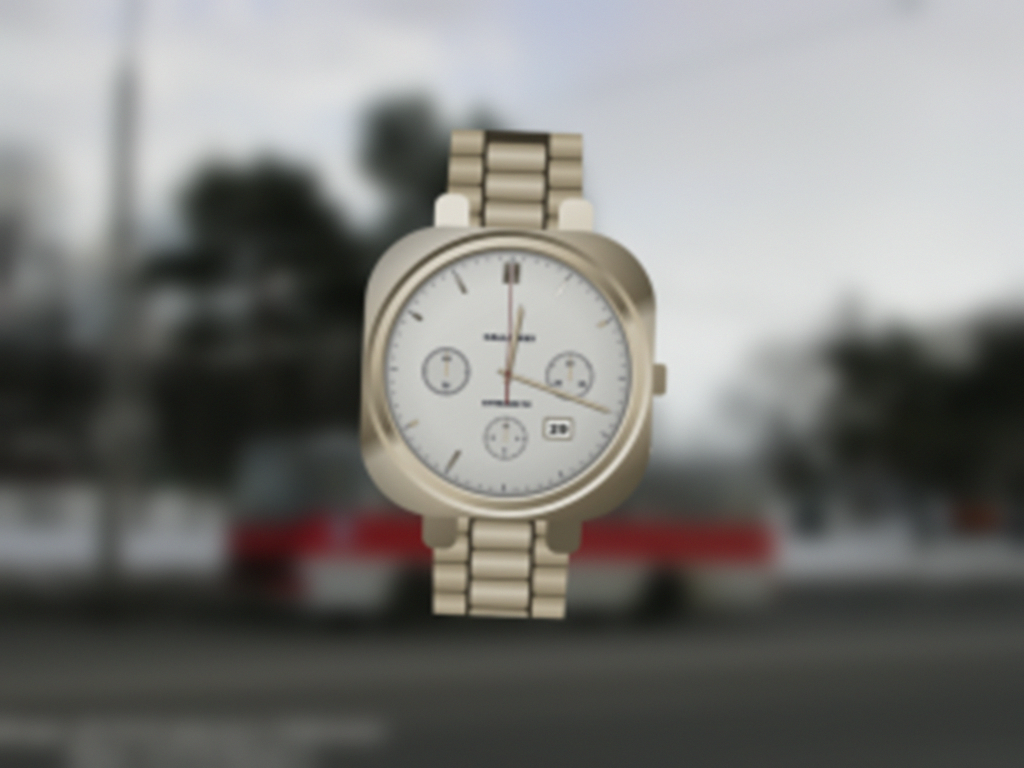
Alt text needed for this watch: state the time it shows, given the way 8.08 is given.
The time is 12.18
